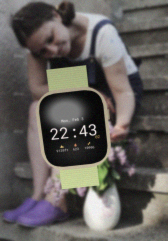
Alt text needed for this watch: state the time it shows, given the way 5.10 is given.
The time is 22.43
